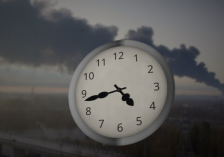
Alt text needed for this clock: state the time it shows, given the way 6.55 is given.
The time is 4.43
